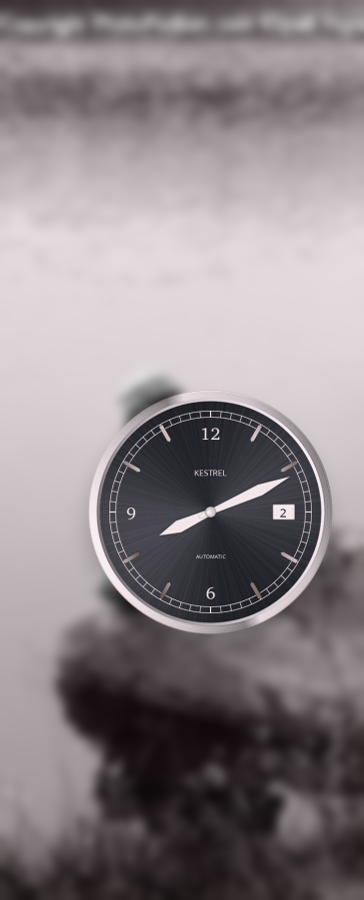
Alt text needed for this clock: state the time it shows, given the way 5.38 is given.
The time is 8.11
